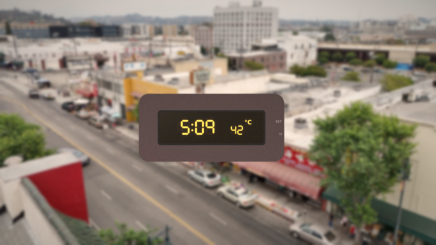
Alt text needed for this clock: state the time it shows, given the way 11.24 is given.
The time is 5.09
